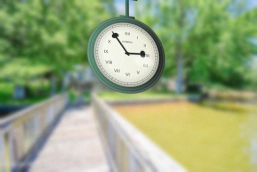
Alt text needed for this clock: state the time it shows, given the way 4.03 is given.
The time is 2.54
